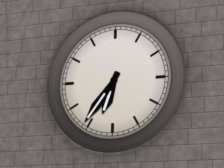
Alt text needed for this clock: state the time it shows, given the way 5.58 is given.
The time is 6.36
